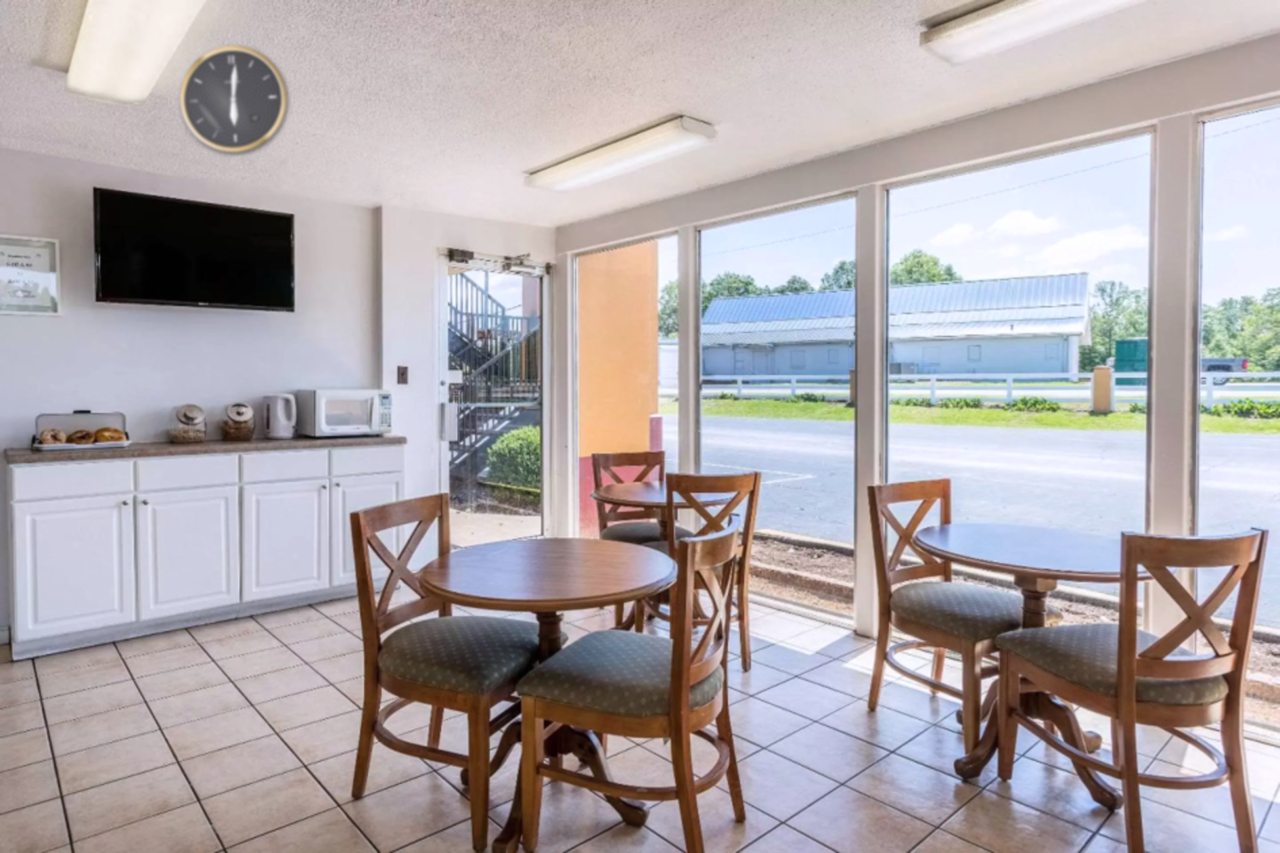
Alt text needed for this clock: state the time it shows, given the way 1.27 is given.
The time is 6.01
